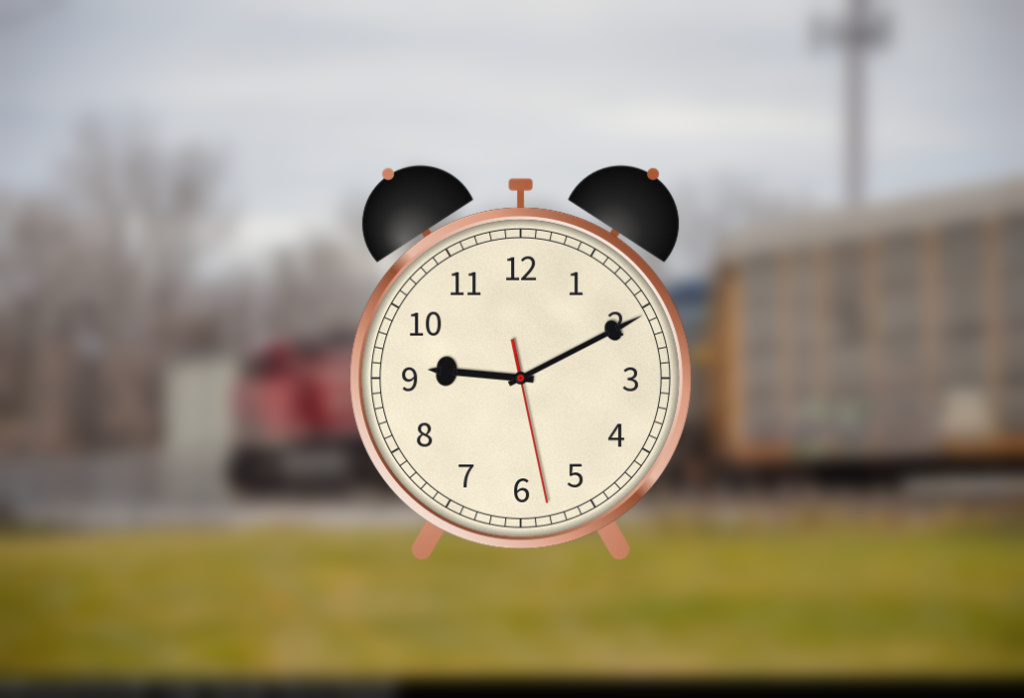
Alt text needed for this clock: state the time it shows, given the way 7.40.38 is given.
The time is 9.10.28
